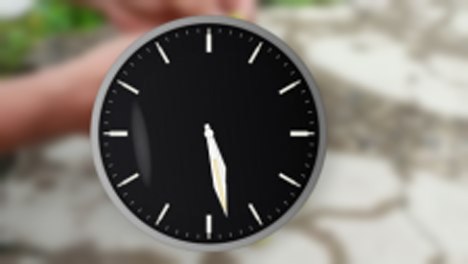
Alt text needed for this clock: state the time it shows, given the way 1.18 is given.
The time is 5.28
